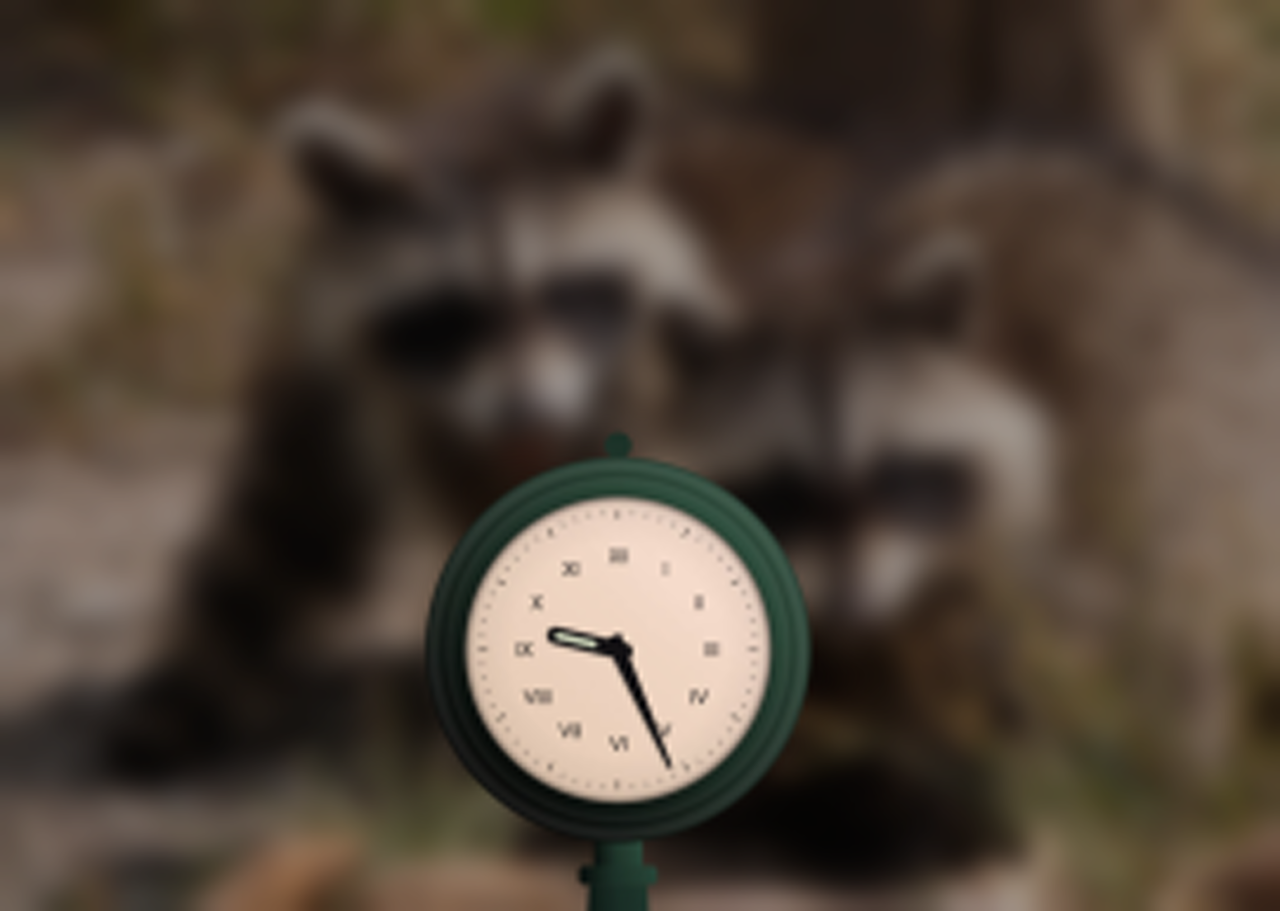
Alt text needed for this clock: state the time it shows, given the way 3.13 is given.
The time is 9.26
